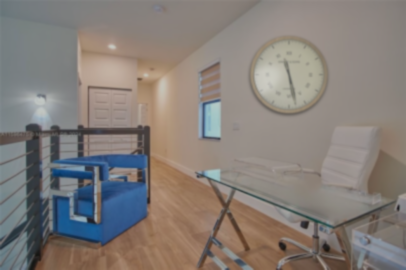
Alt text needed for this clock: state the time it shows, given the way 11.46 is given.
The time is 11.28
